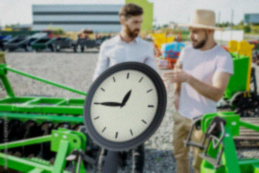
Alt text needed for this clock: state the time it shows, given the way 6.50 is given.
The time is 12.45
